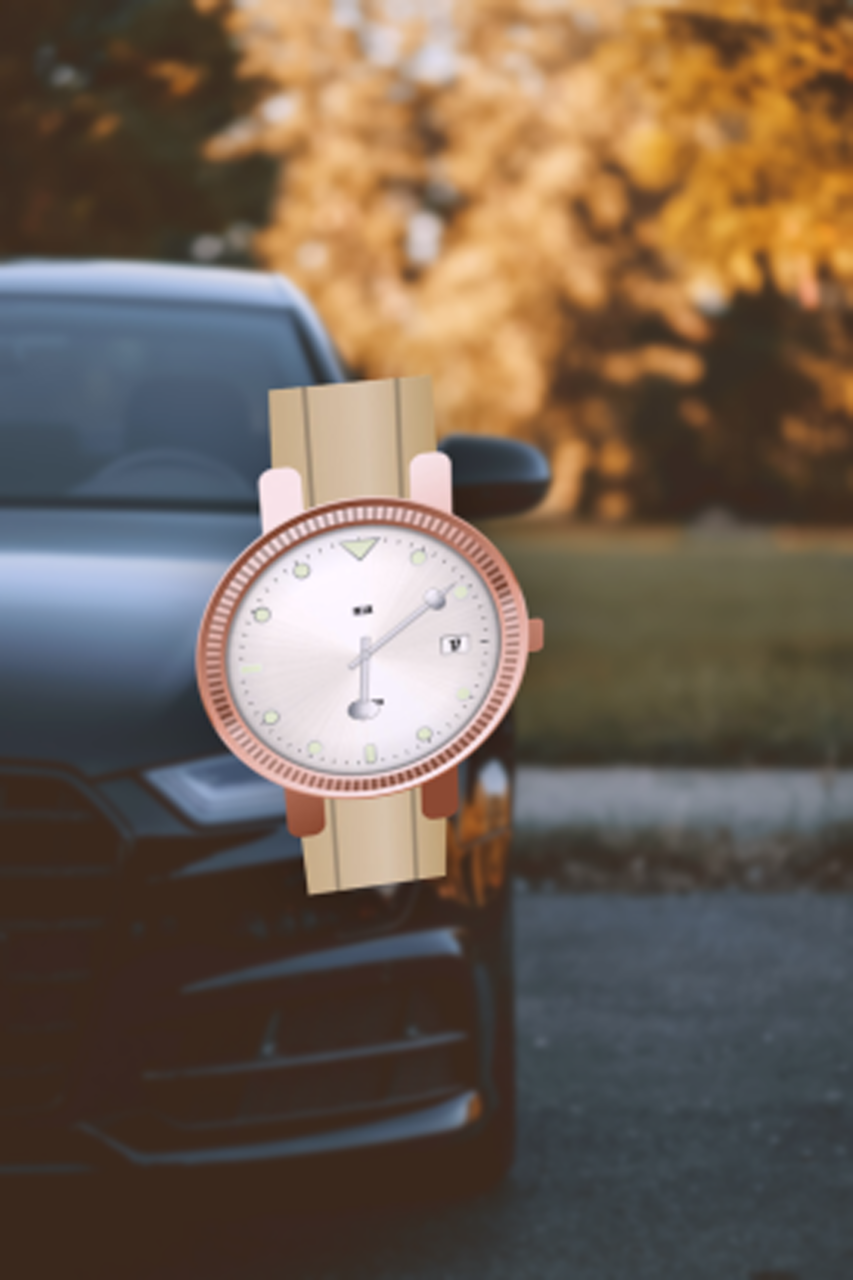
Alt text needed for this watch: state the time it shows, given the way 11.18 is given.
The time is 6.09
